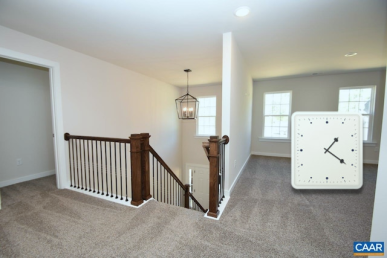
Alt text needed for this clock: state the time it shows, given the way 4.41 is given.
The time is 1.21
